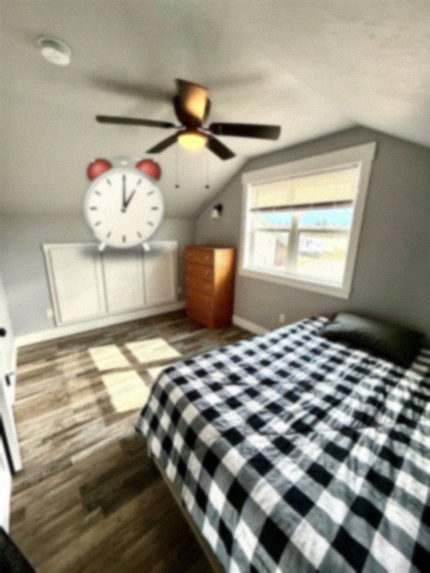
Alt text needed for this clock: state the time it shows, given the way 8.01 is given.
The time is 1.00
